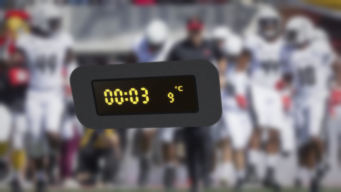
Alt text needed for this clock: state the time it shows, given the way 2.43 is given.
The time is 0.03
